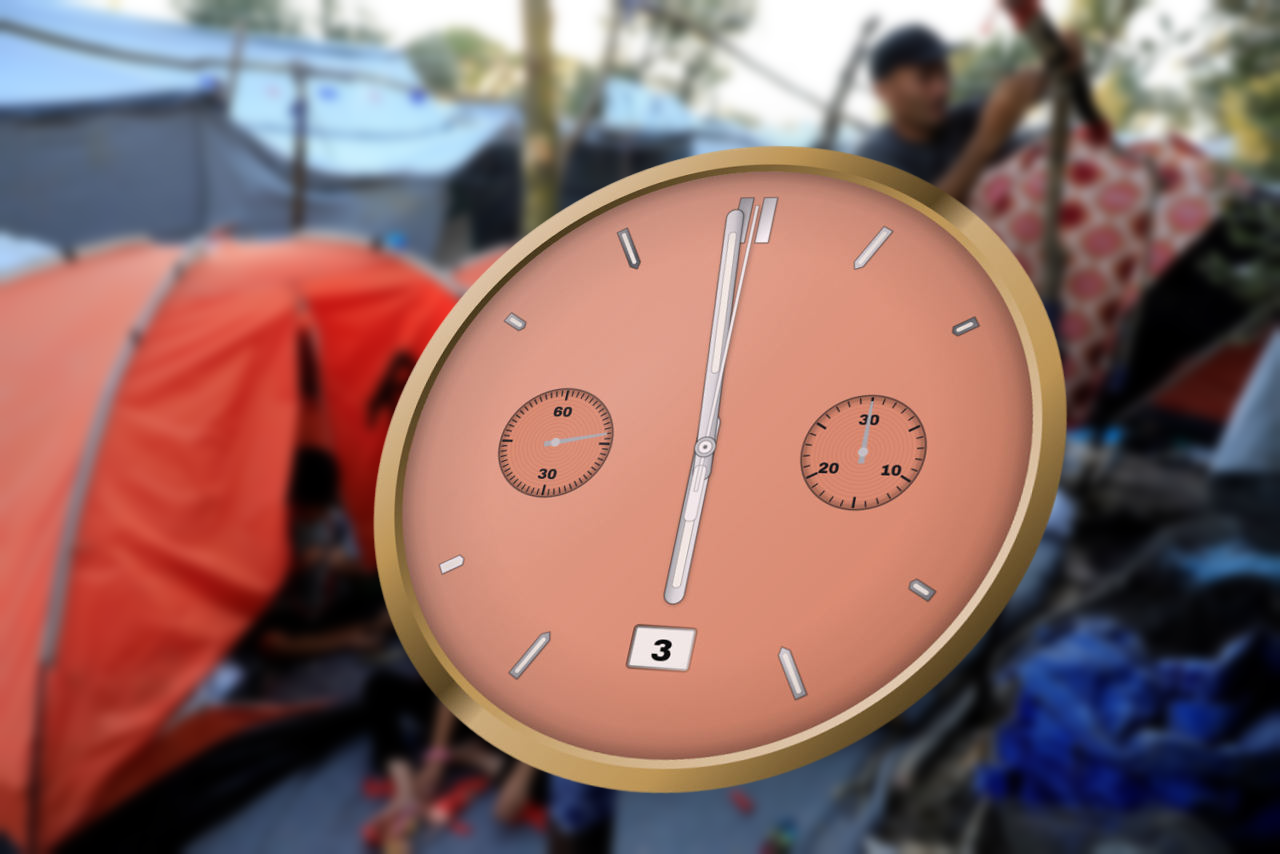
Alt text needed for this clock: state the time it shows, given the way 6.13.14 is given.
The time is 5.59.13
